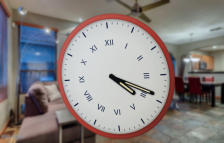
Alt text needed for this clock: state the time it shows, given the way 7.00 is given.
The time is 4.19
